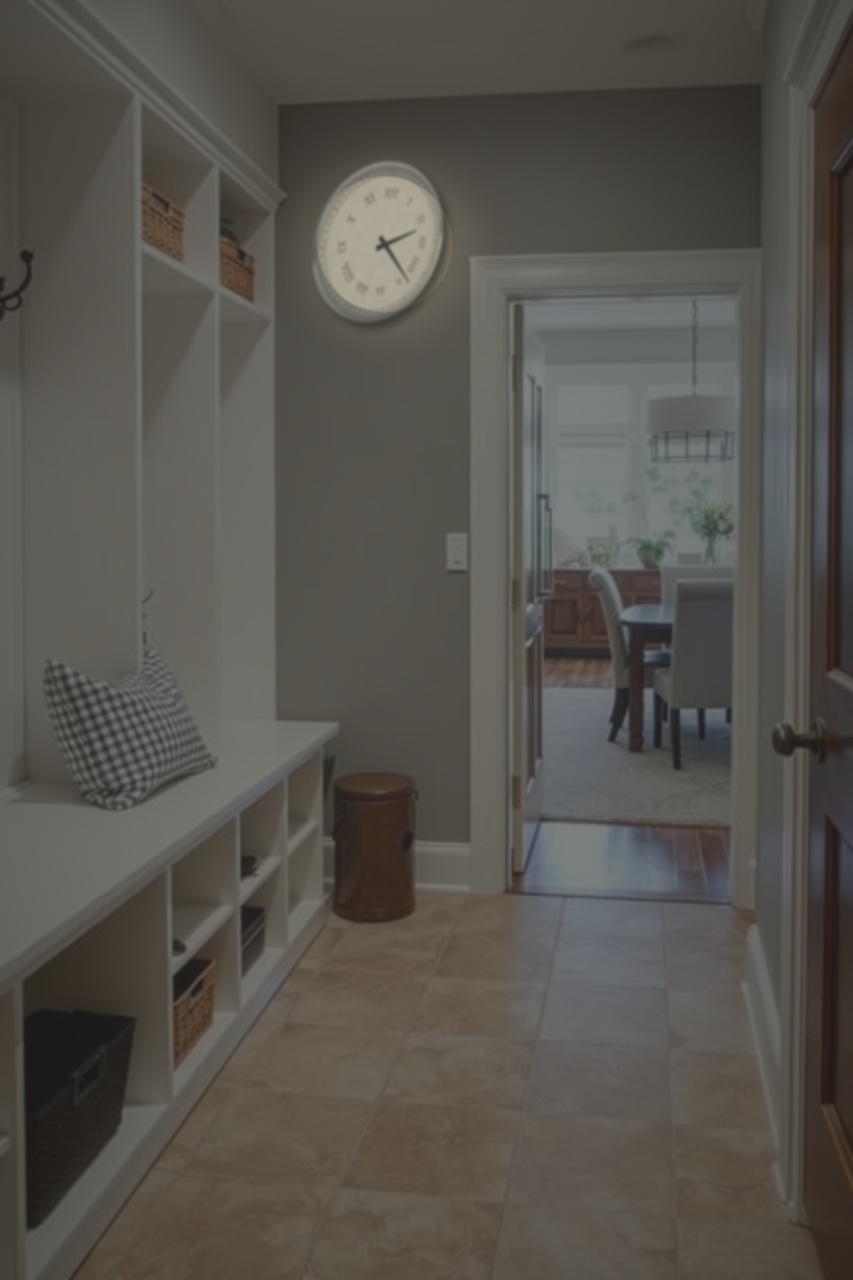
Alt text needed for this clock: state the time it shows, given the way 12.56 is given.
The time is 2.23
